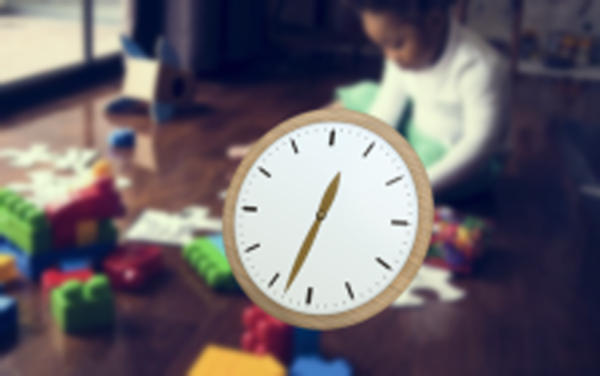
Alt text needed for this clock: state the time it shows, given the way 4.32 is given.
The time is 12.33
